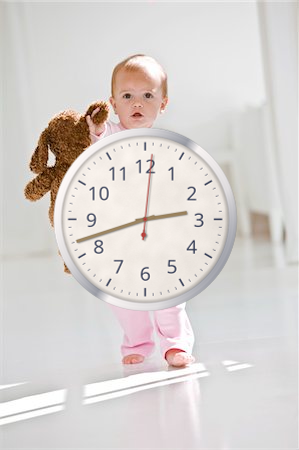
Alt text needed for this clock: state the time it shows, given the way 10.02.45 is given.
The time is 2.42.01
